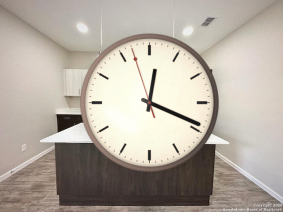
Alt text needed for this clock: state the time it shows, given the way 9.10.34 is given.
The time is 12.18.57
